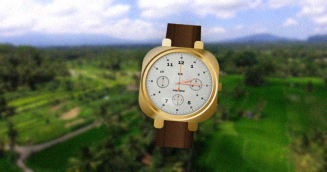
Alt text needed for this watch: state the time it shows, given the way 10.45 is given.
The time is 2.15
